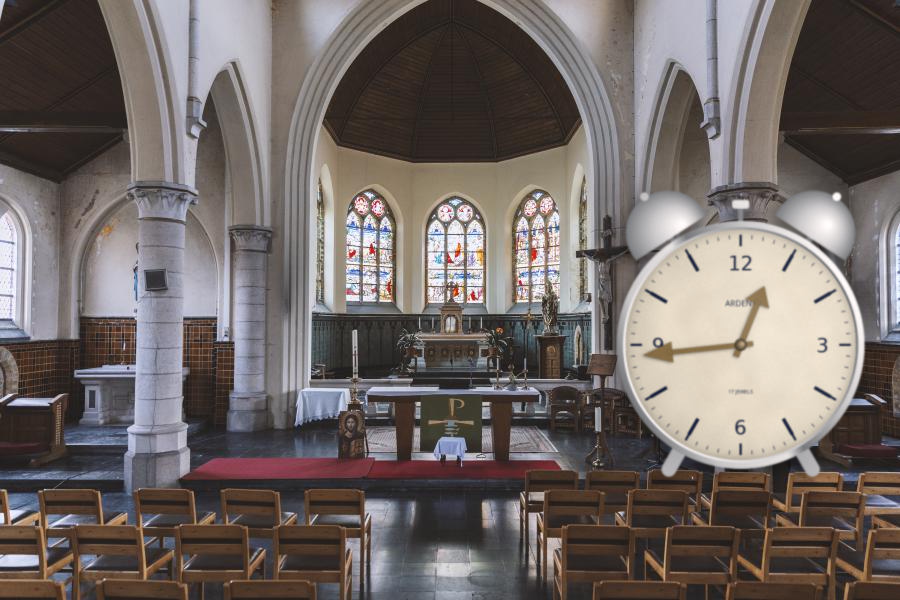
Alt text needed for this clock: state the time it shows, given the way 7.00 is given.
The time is 12.44
